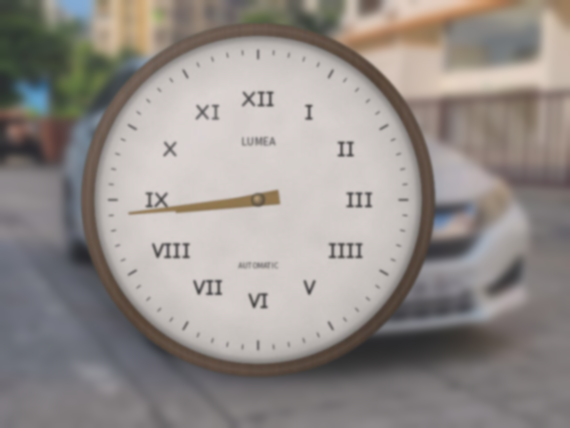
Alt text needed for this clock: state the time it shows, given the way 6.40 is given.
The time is 8.44
